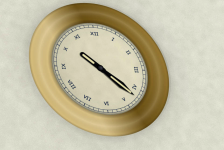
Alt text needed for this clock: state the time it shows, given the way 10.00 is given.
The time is 10.22
